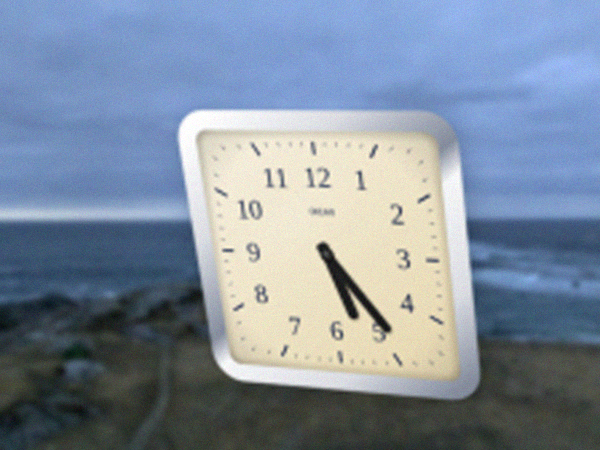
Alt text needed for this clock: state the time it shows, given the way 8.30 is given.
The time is 5.24
